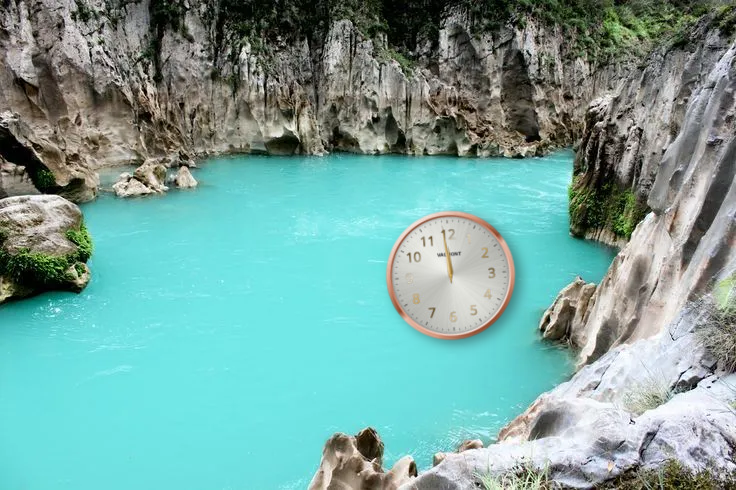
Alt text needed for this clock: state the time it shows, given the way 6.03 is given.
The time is 11.59
